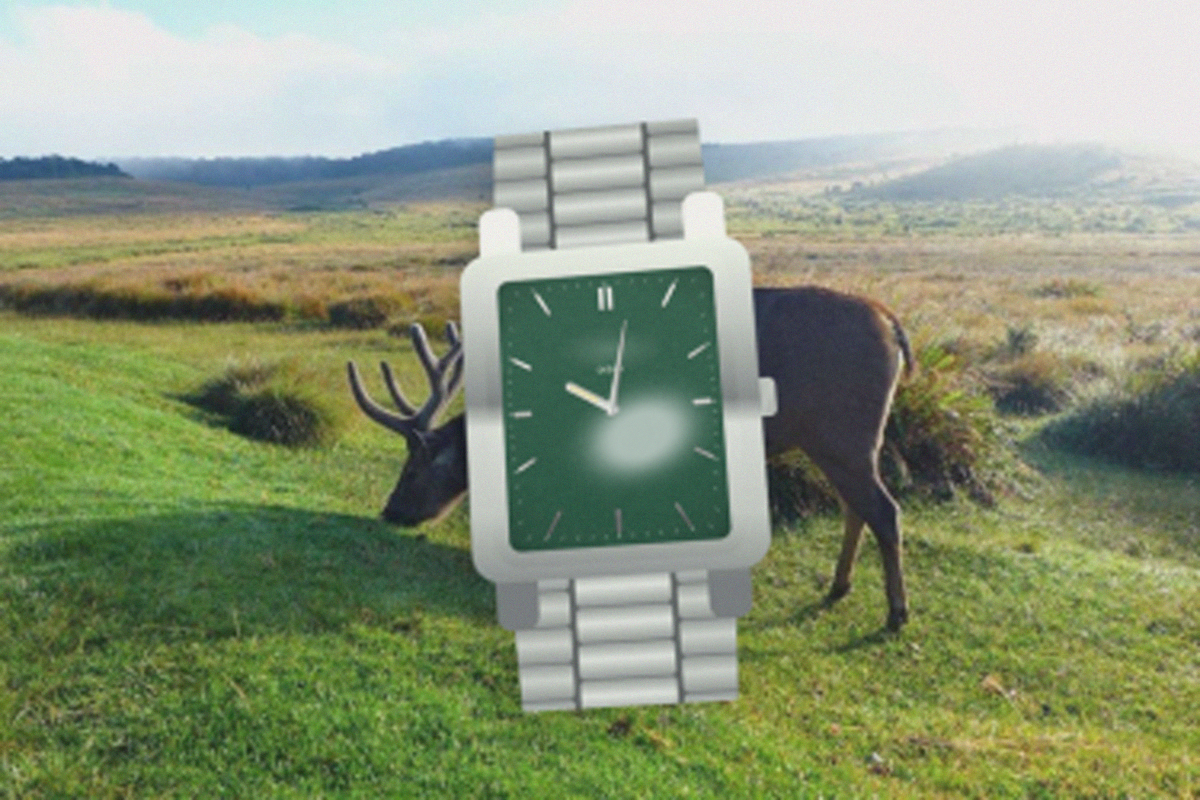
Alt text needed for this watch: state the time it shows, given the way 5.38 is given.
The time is 10.02
